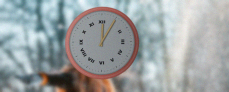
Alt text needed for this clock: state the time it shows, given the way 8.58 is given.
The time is 12.05
